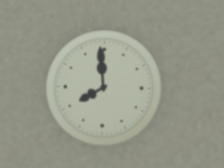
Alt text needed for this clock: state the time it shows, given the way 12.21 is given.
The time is 7.59
